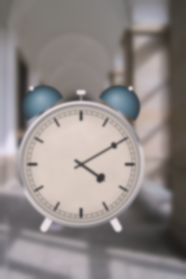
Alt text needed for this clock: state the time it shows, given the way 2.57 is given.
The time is 4.10
